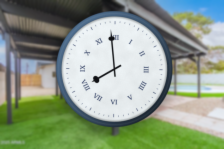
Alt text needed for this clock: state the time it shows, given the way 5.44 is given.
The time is 7.59
